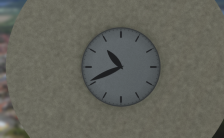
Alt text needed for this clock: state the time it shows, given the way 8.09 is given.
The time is 10.41
